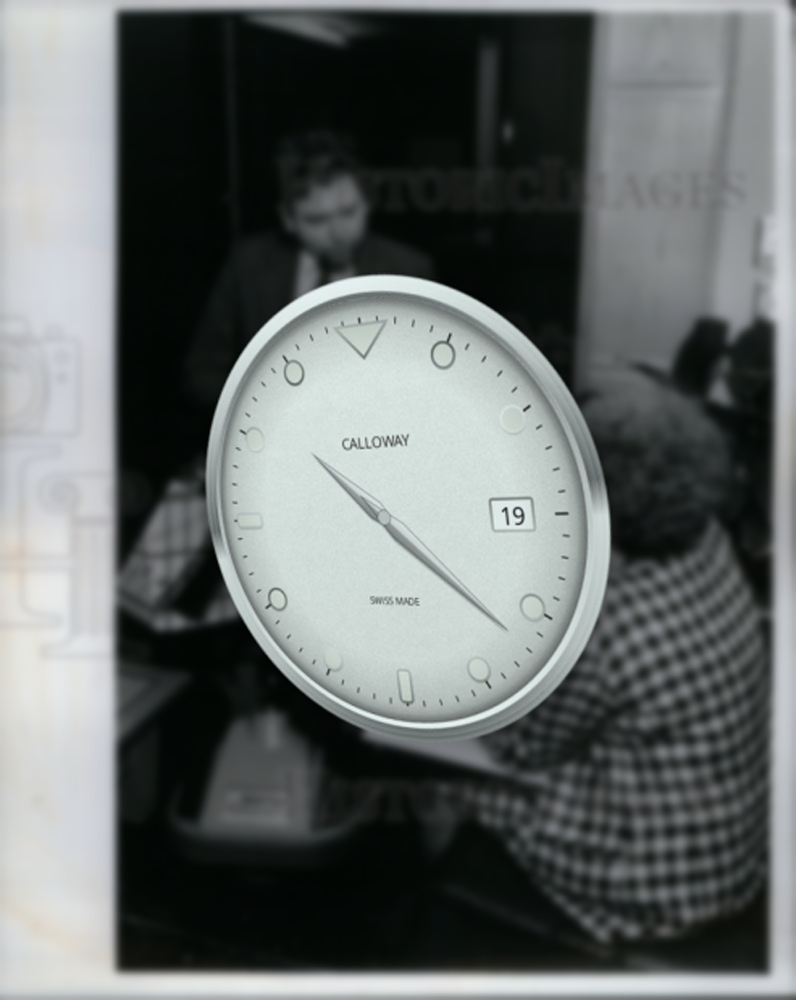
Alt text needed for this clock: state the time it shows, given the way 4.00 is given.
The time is 10.22
